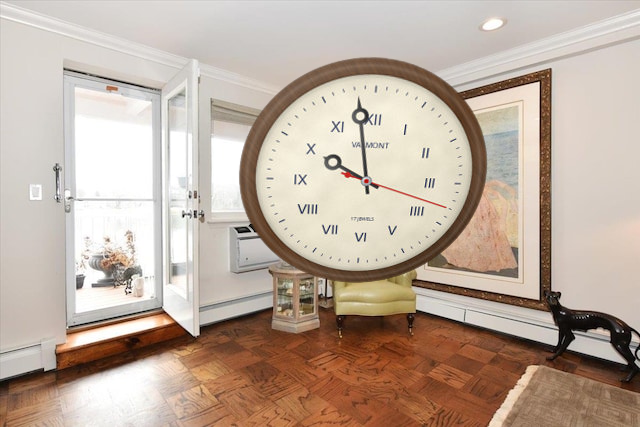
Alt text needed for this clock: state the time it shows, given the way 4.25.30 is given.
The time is 9.58.18
